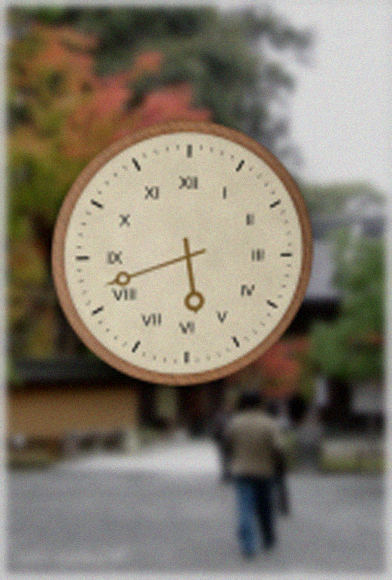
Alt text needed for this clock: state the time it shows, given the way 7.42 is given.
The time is 5.42
